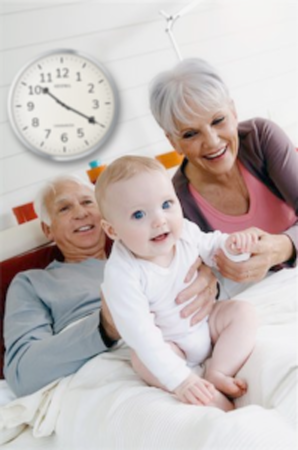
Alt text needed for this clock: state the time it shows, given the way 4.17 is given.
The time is 10.20
